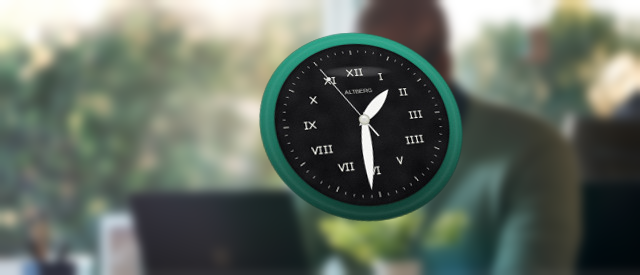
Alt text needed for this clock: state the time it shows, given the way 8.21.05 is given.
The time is 1.30.55
